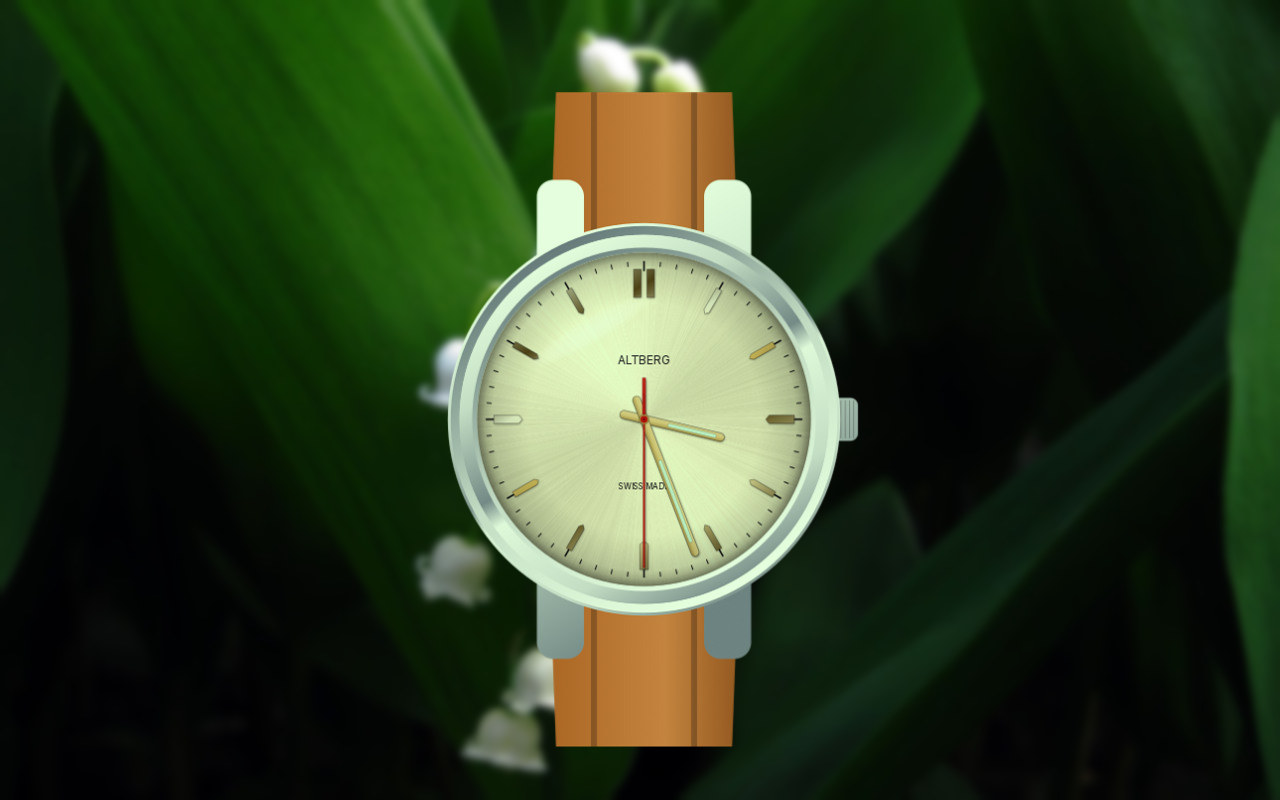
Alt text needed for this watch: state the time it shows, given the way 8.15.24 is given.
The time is 3.26.30
